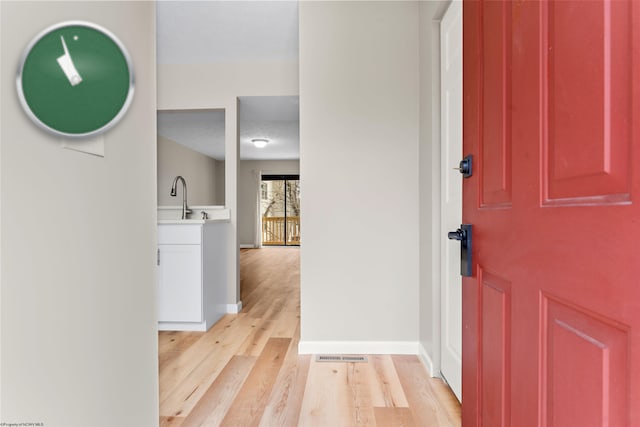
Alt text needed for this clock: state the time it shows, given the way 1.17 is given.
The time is 10.57
